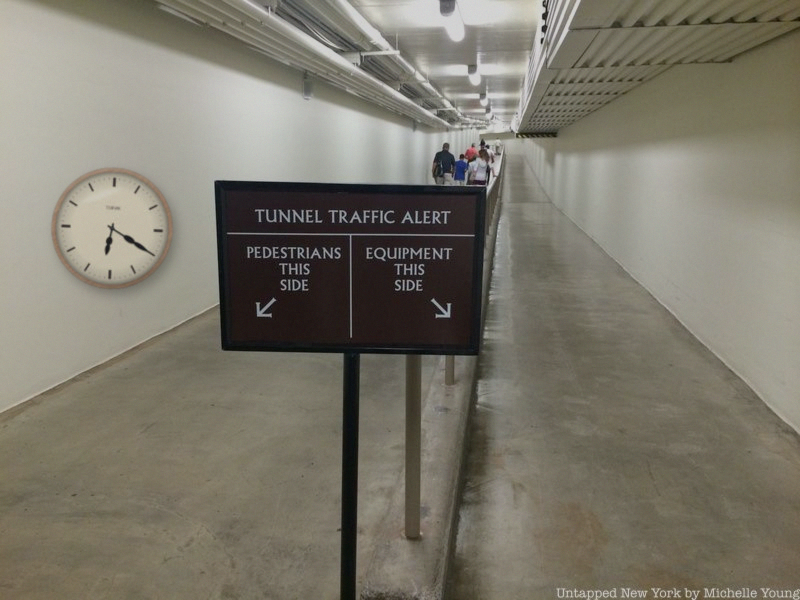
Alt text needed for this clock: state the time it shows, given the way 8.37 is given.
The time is 6.20
